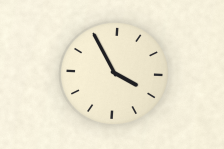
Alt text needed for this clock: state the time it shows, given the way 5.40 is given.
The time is 3.55
